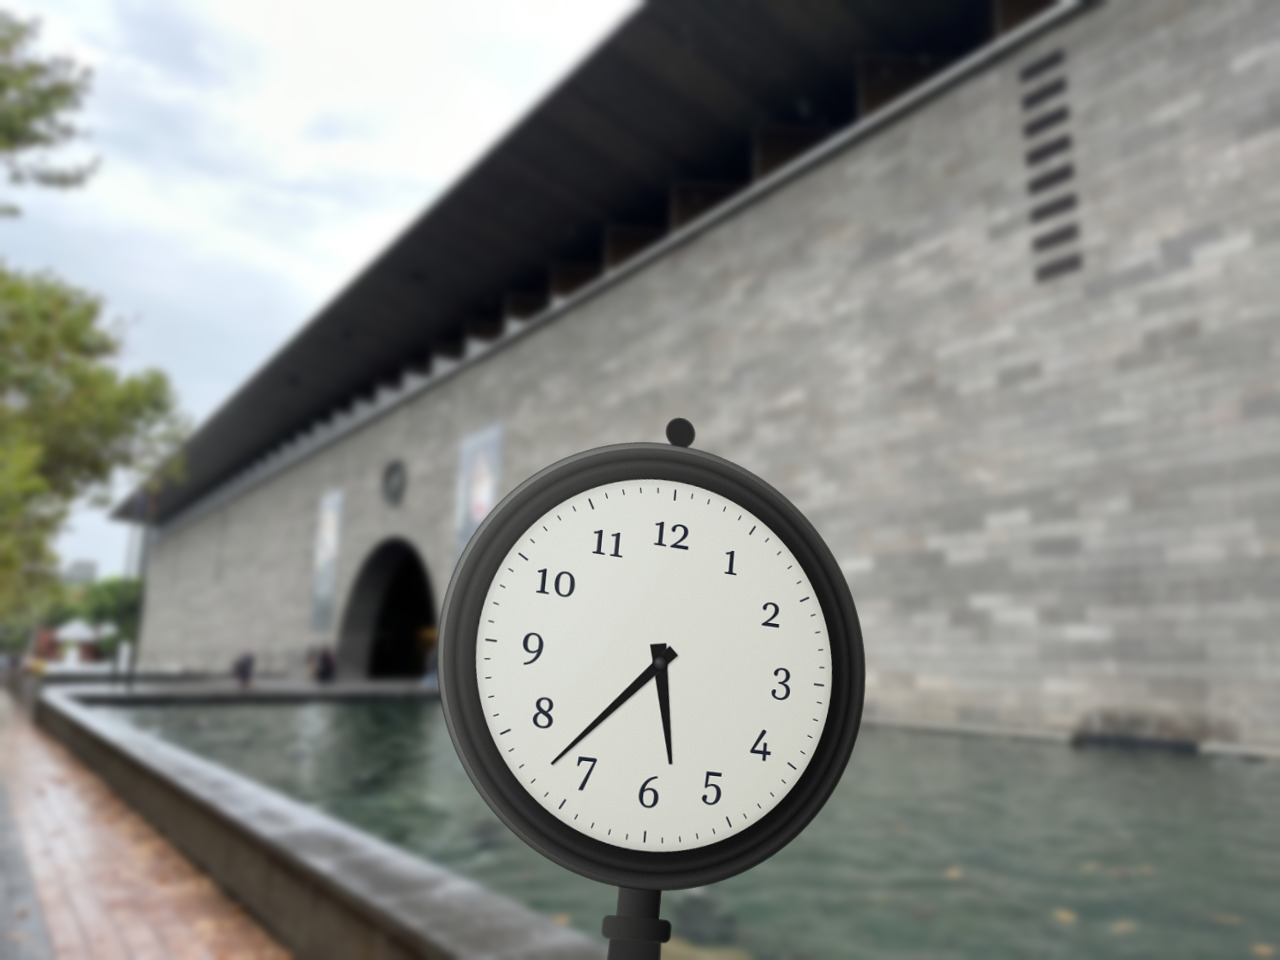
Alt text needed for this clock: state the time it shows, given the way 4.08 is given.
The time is 5.37
